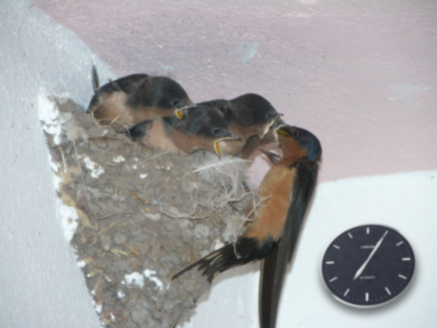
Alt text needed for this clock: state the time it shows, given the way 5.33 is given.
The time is 7.05
